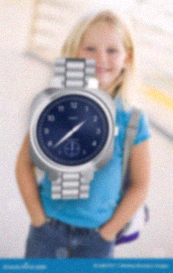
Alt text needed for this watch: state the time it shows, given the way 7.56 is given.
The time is 1.38
